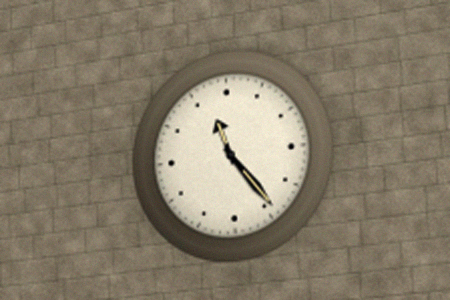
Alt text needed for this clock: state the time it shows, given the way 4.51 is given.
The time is 11.24
